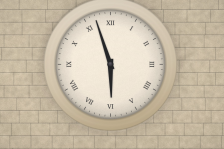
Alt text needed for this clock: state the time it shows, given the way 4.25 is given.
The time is 5.57
